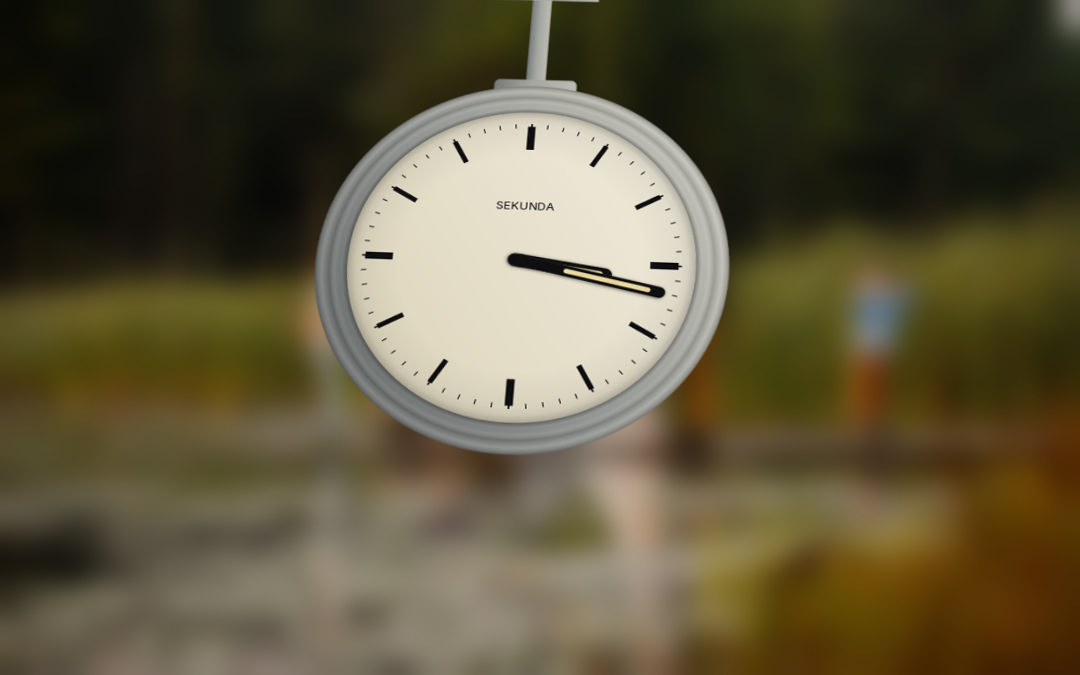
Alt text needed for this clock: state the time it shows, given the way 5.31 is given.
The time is 3.17
